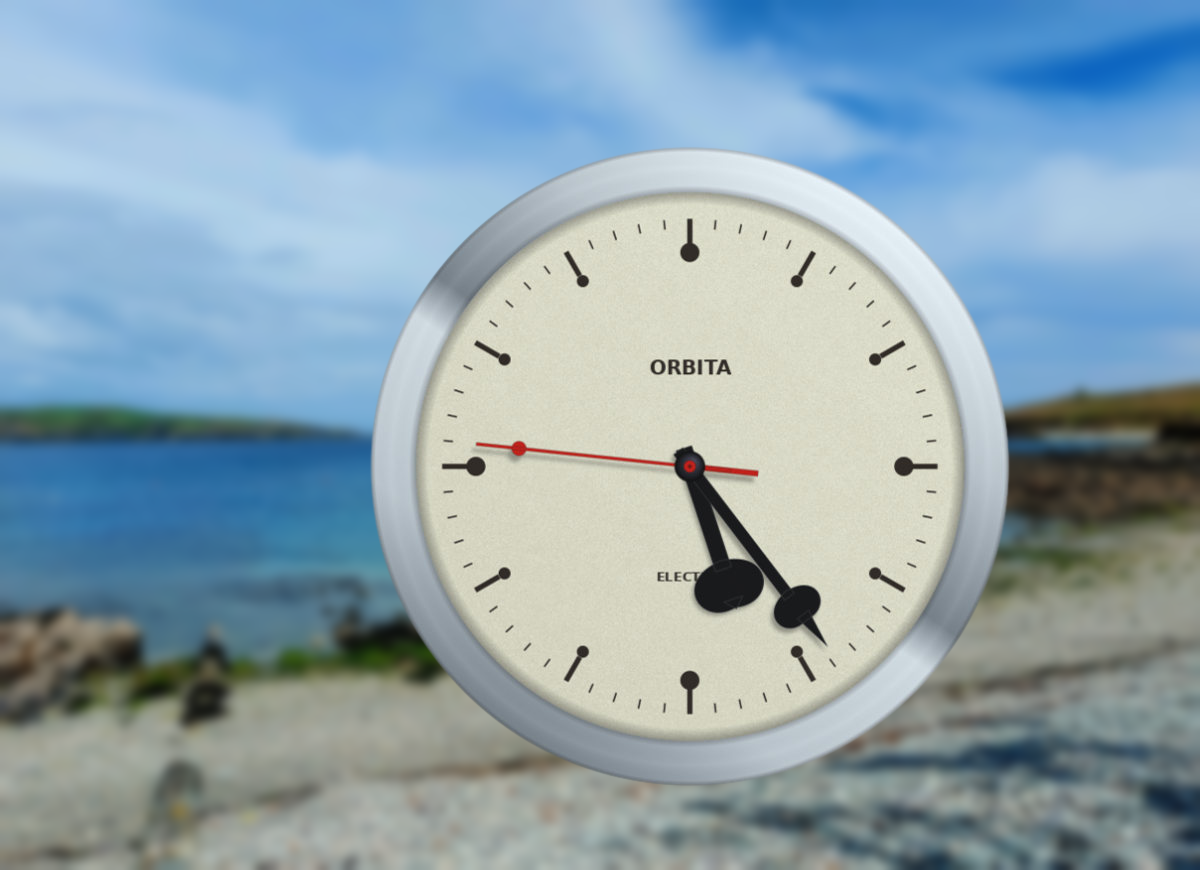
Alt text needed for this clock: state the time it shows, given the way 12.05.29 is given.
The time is 5.23.46
